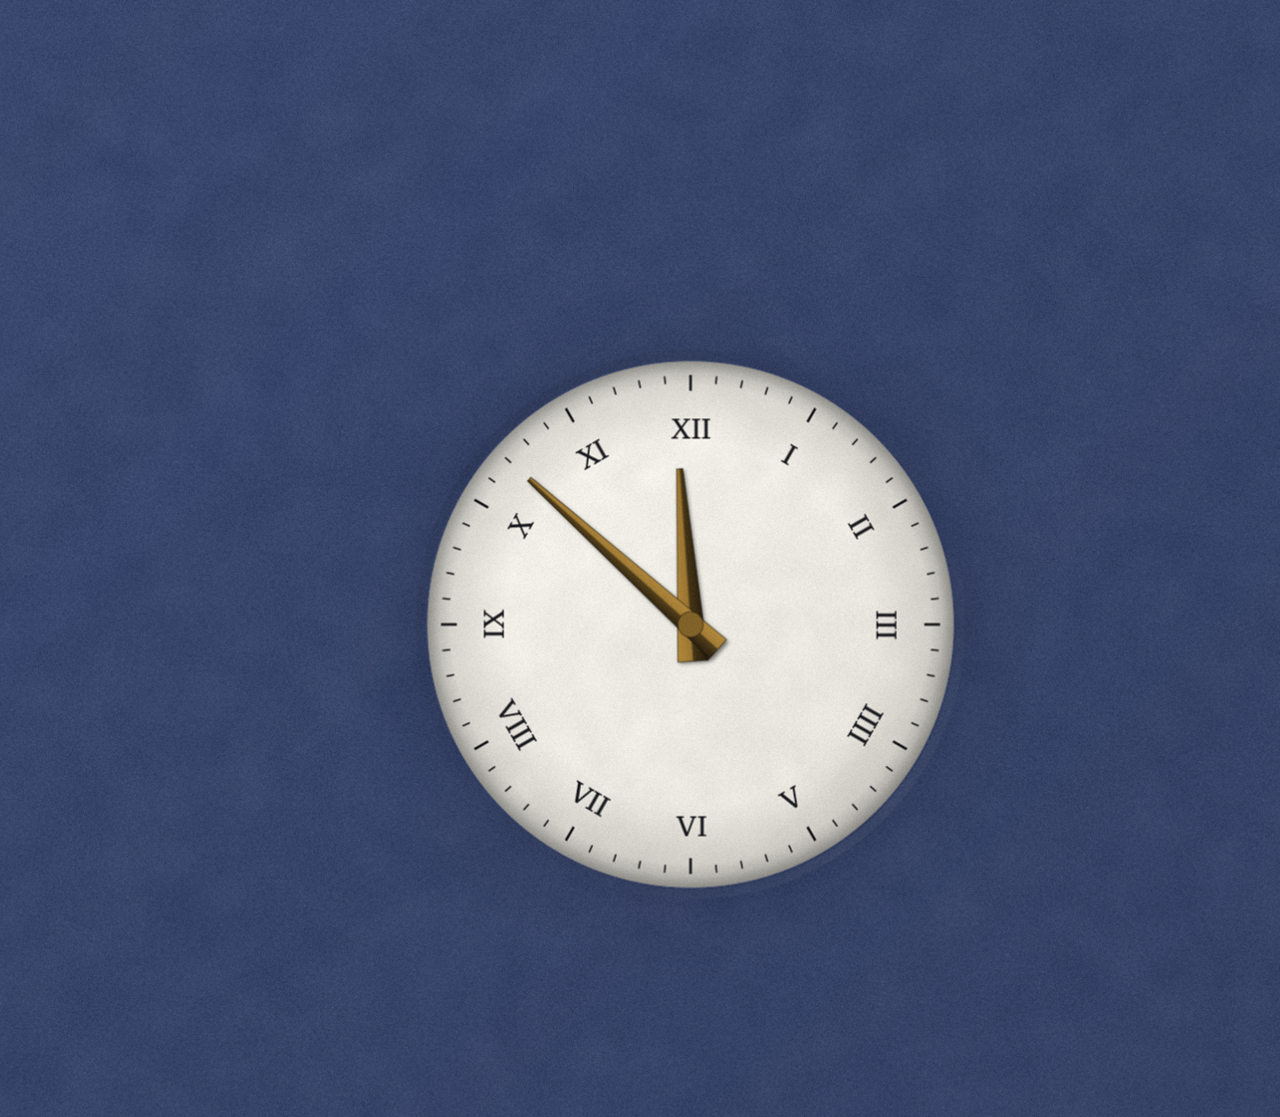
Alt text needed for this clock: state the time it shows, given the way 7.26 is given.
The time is 11.52
